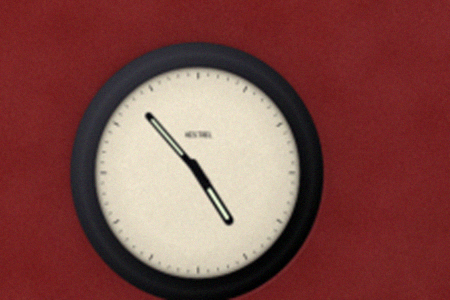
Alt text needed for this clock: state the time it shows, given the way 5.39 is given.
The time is 4.53
